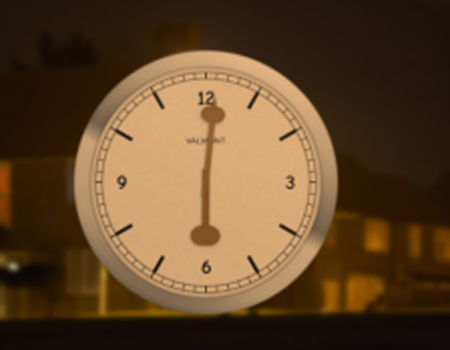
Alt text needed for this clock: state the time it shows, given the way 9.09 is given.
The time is 6.01
